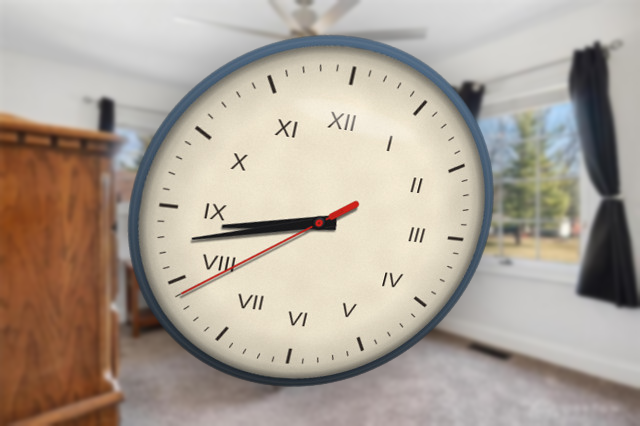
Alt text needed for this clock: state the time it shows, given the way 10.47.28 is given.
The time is 8.42.39
